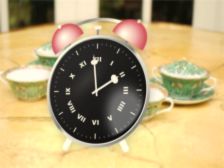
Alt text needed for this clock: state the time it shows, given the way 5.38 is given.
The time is 1.59
